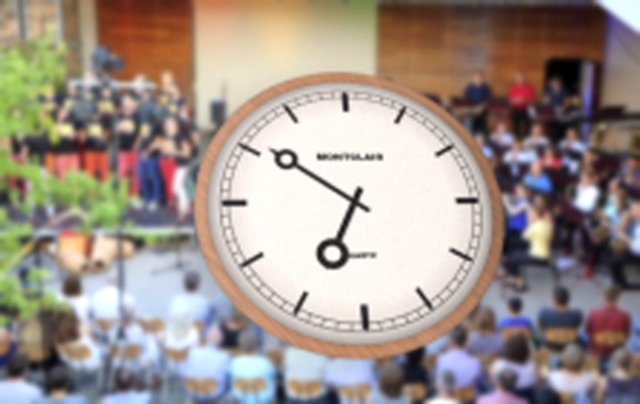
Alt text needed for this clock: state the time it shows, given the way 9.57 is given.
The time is 6.51
